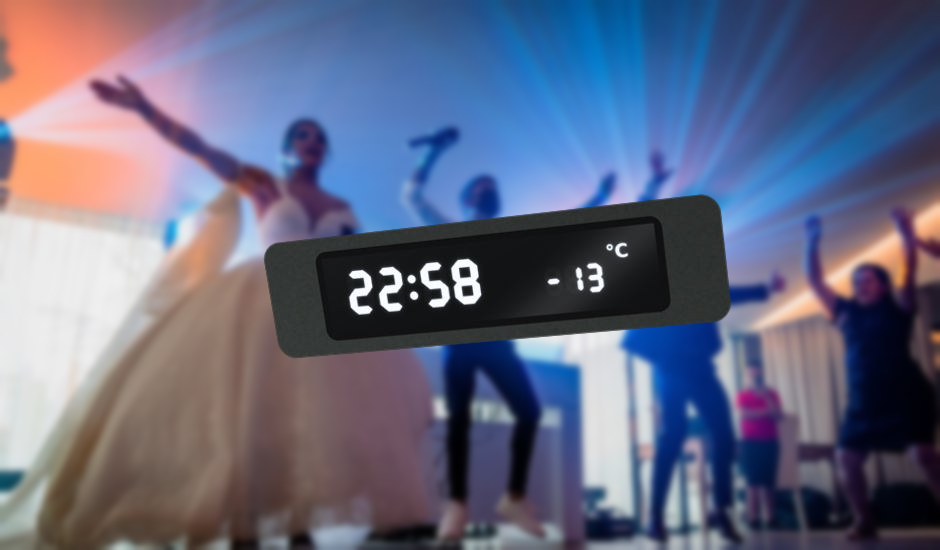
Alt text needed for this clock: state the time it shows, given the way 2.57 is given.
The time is 22.58
